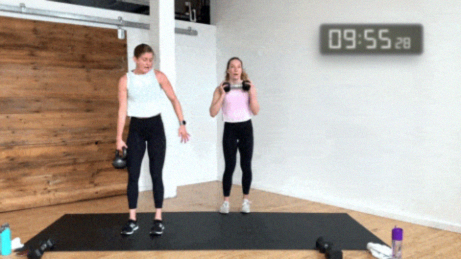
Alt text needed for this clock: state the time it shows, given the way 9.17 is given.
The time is 9.55
